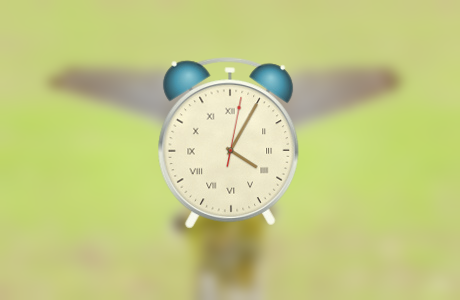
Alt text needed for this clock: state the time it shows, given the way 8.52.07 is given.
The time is 4.05.02
